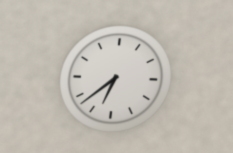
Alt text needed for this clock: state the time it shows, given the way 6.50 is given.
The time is 6.38
